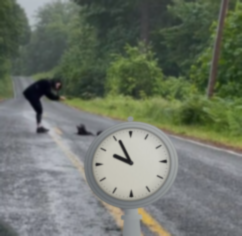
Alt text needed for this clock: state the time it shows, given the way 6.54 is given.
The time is 9.56
